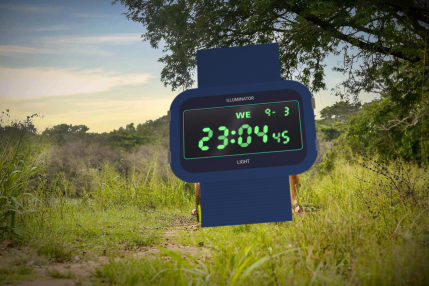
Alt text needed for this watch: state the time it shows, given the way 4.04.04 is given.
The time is 23.04.45
